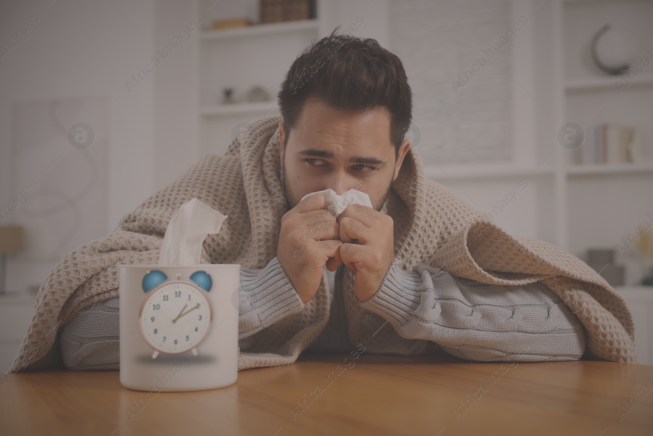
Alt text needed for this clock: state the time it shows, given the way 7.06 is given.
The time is 1.10
